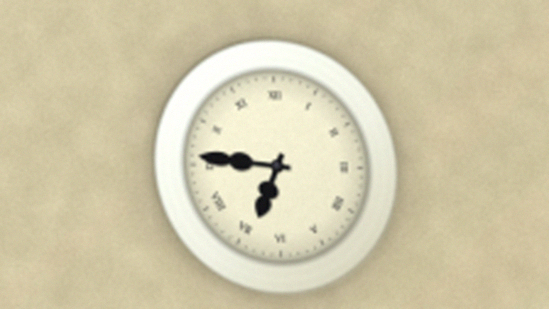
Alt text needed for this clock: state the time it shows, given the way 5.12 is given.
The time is 6.46
